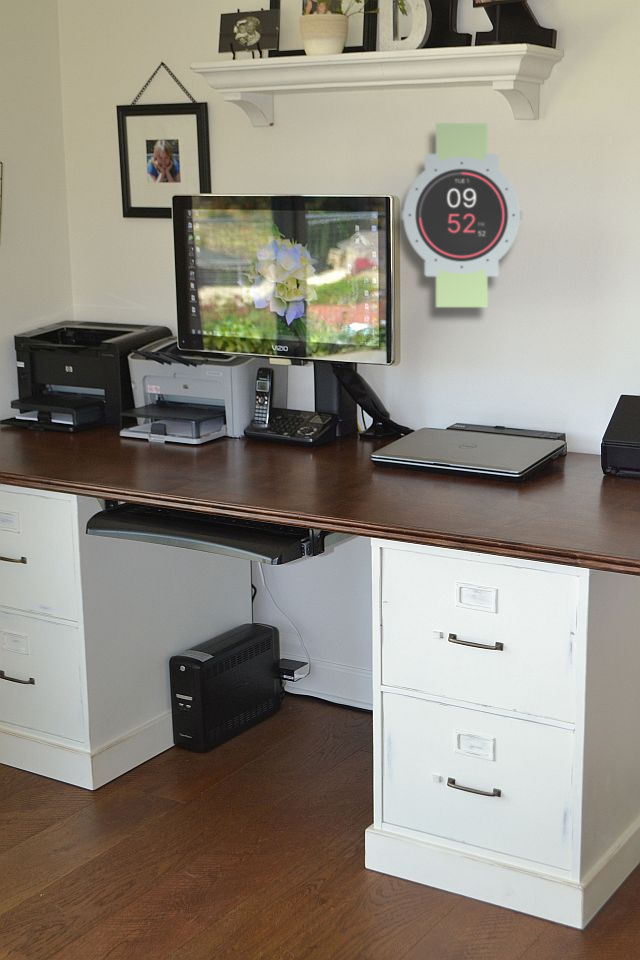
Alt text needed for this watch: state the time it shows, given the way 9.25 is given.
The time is 9.52
